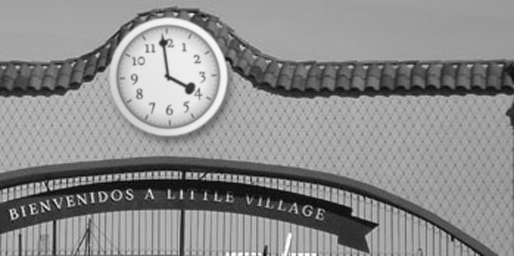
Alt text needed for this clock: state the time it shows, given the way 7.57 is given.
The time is 3.59
